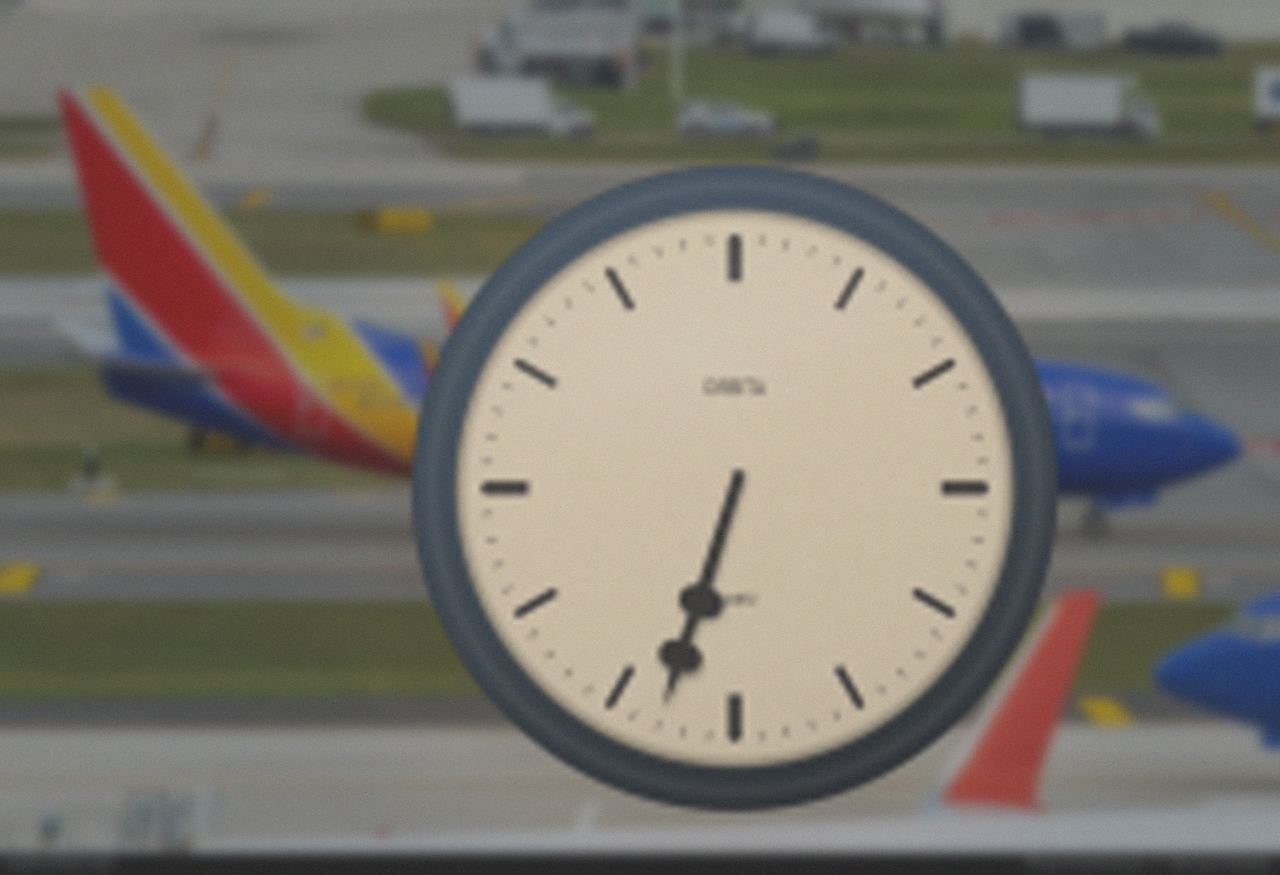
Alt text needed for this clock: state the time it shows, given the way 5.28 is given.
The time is 6.33
